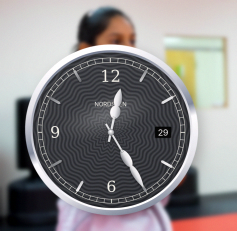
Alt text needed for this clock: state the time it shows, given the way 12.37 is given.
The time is 12.25
